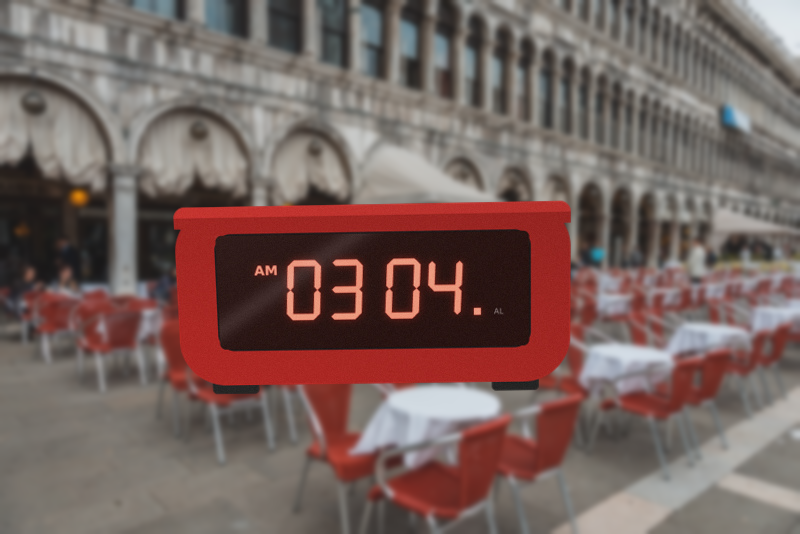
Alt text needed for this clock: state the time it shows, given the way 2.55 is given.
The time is 3.04
